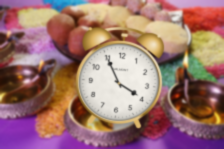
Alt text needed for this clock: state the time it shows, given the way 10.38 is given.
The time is 3.55
